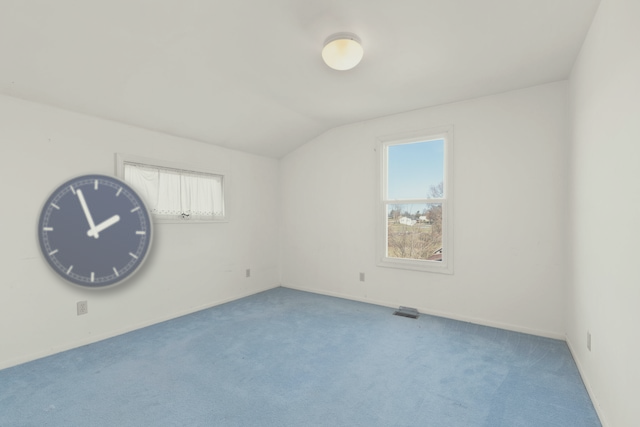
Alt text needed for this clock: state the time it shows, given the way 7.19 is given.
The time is 1.56
